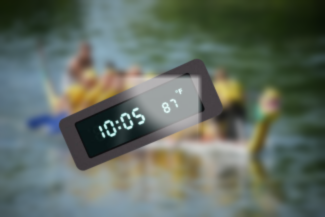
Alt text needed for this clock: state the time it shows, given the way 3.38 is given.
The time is 10.05
